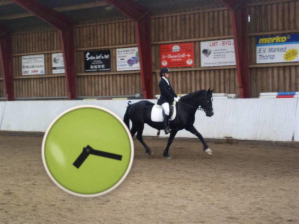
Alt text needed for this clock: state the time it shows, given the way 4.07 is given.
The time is 7.17
